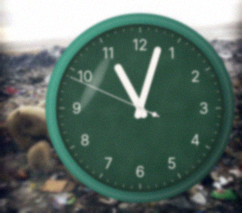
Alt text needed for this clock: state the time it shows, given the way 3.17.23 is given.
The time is 11.02.49
